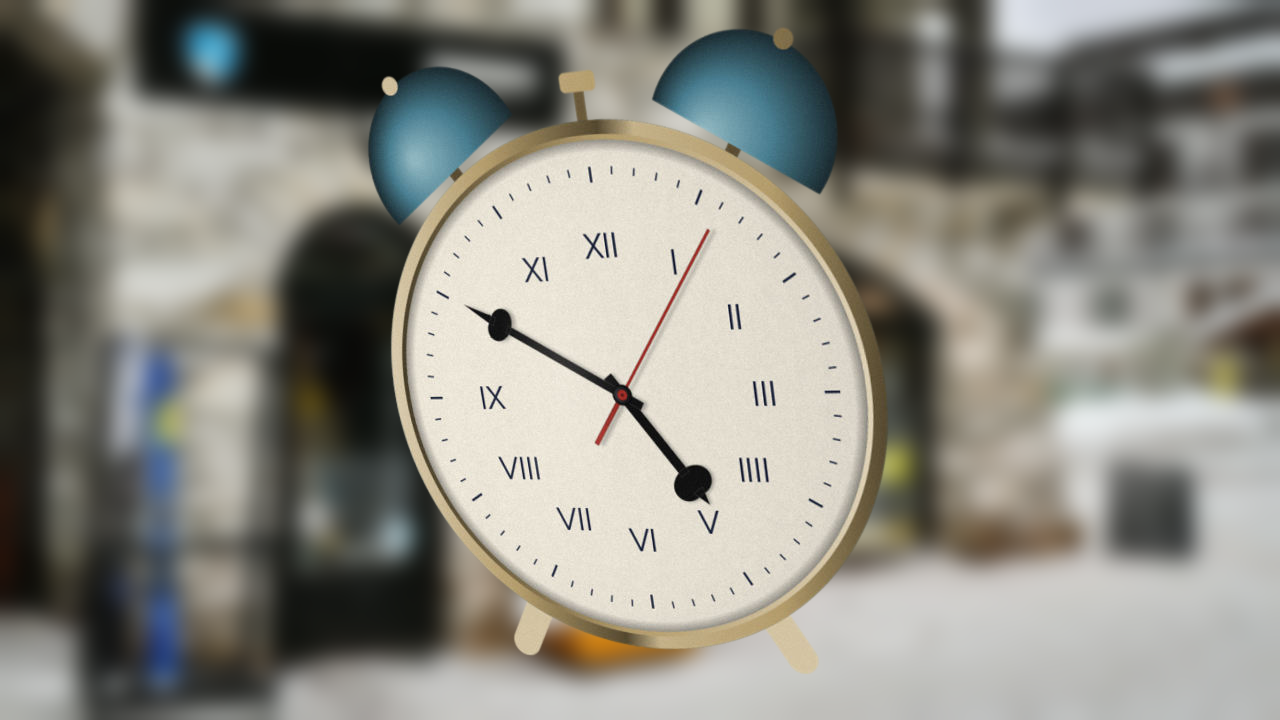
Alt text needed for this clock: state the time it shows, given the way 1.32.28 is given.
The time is 4.50.06
